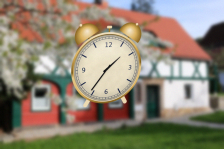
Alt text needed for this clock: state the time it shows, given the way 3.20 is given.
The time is 1.36
